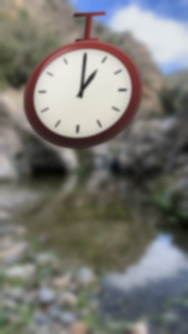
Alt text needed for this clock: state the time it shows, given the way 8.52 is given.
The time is 1.00
